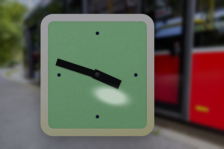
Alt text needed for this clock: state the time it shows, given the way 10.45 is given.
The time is 3.48
